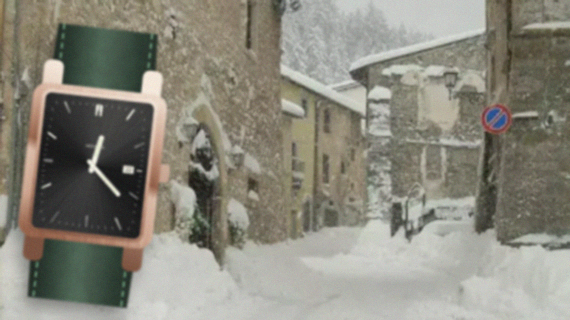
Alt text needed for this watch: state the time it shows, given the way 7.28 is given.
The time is 12.22
